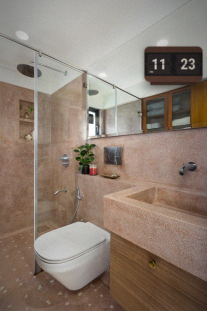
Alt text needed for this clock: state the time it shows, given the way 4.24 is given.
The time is 11.23
